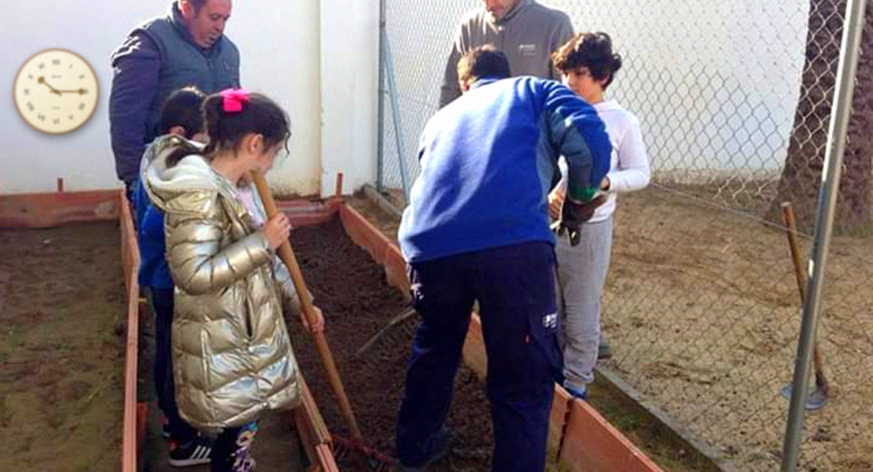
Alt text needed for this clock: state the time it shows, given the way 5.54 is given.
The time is 10.15
